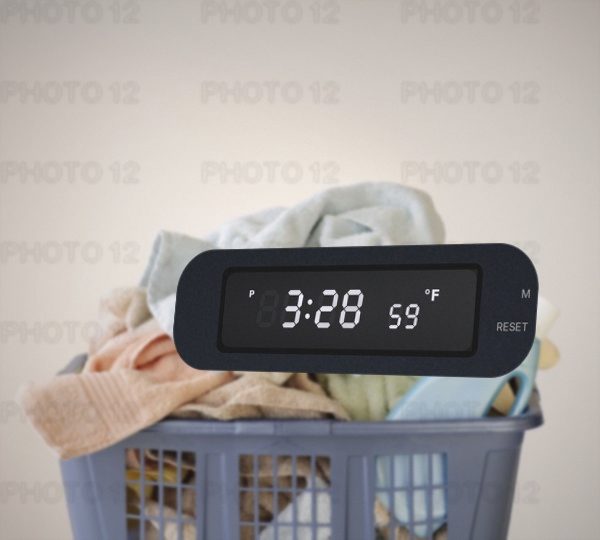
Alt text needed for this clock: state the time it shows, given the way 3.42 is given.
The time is 3.28
